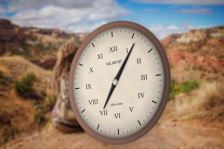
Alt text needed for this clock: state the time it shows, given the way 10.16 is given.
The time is 7.06
